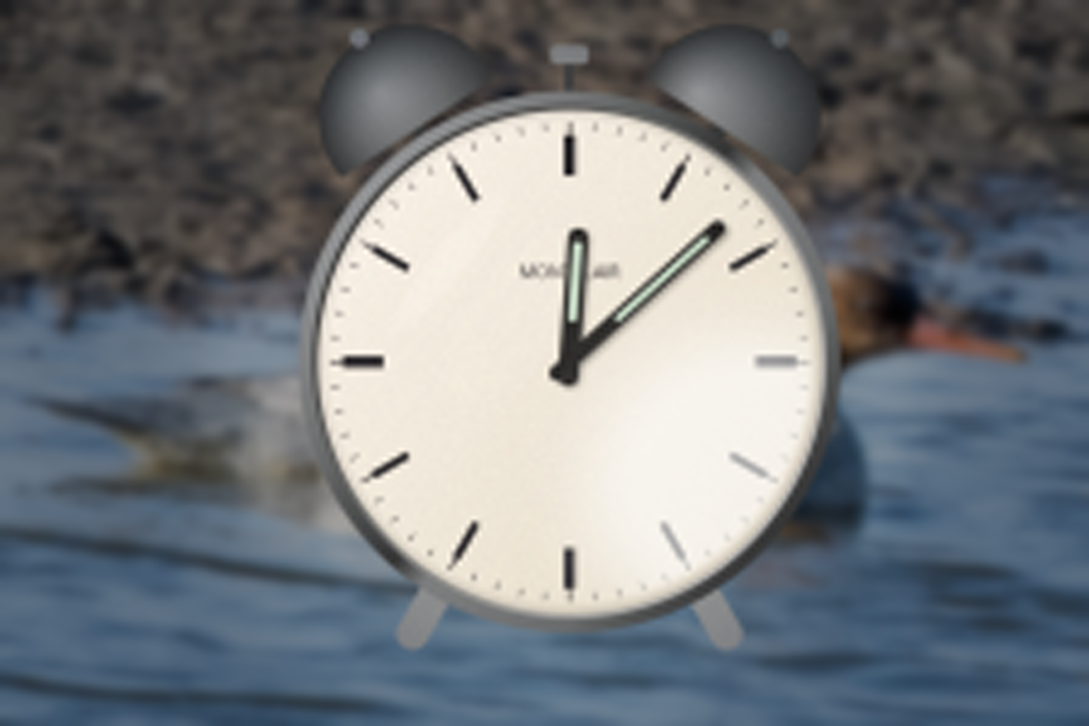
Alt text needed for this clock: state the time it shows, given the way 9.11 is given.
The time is 12.08
